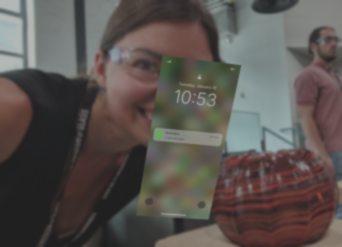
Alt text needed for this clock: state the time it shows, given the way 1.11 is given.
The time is 10.53
